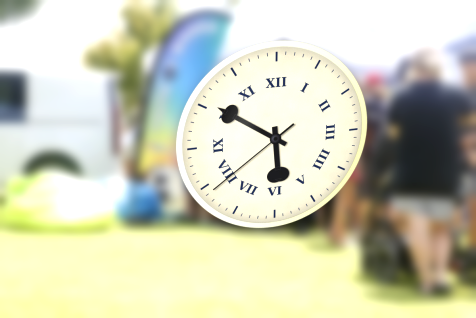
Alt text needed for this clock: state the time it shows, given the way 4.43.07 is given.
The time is 5.50.39
